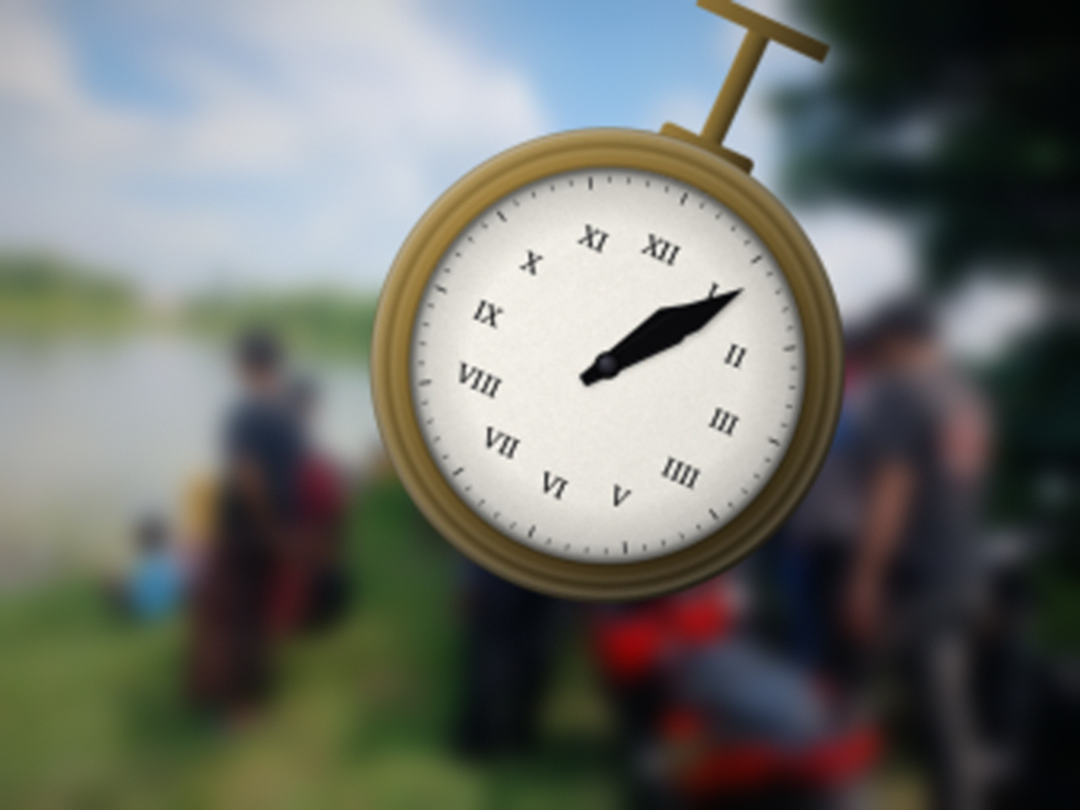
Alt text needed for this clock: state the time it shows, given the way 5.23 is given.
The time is 1.06
